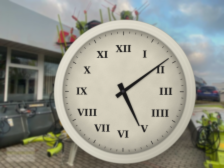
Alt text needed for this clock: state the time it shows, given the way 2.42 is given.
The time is 5.09
